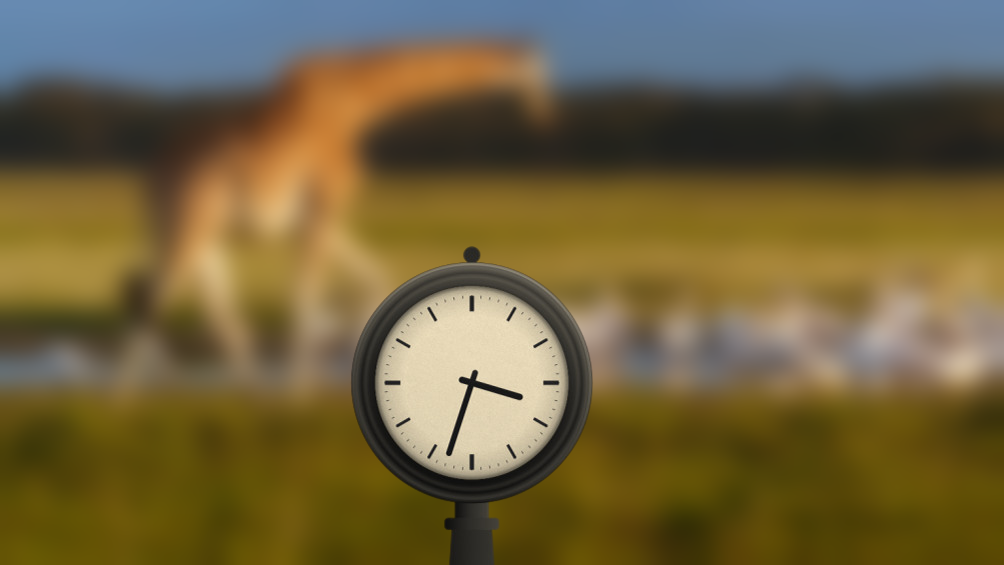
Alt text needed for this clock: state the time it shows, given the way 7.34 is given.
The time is 3.33
